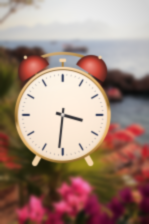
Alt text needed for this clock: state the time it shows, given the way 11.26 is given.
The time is 3.31
